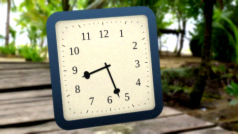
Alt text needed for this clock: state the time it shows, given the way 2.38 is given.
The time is 8.27
